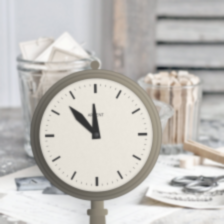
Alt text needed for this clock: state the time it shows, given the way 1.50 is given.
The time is 11.53
